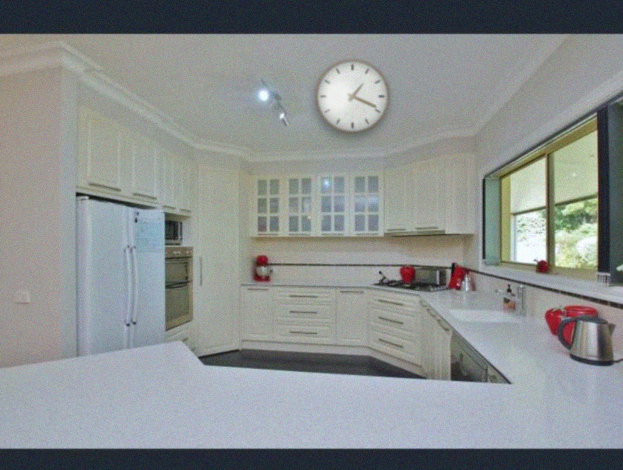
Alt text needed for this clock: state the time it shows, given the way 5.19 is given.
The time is 1.19
